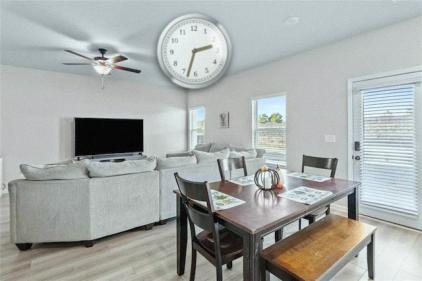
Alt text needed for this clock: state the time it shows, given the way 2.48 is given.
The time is 2.33
